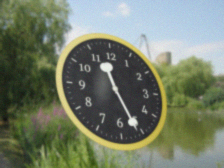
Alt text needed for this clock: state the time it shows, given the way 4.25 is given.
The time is 11.26
